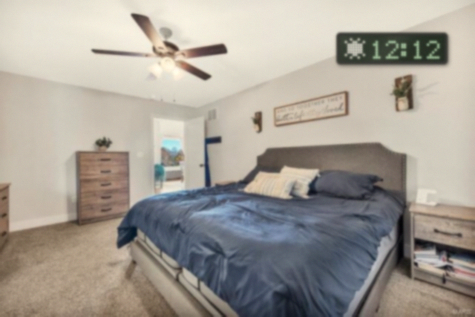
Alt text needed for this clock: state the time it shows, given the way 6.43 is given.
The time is 12.12
